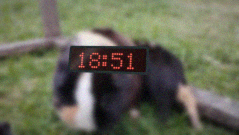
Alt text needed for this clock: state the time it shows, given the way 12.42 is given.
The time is 18.51
